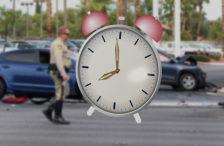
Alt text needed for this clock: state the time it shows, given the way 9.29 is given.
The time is 7.59
